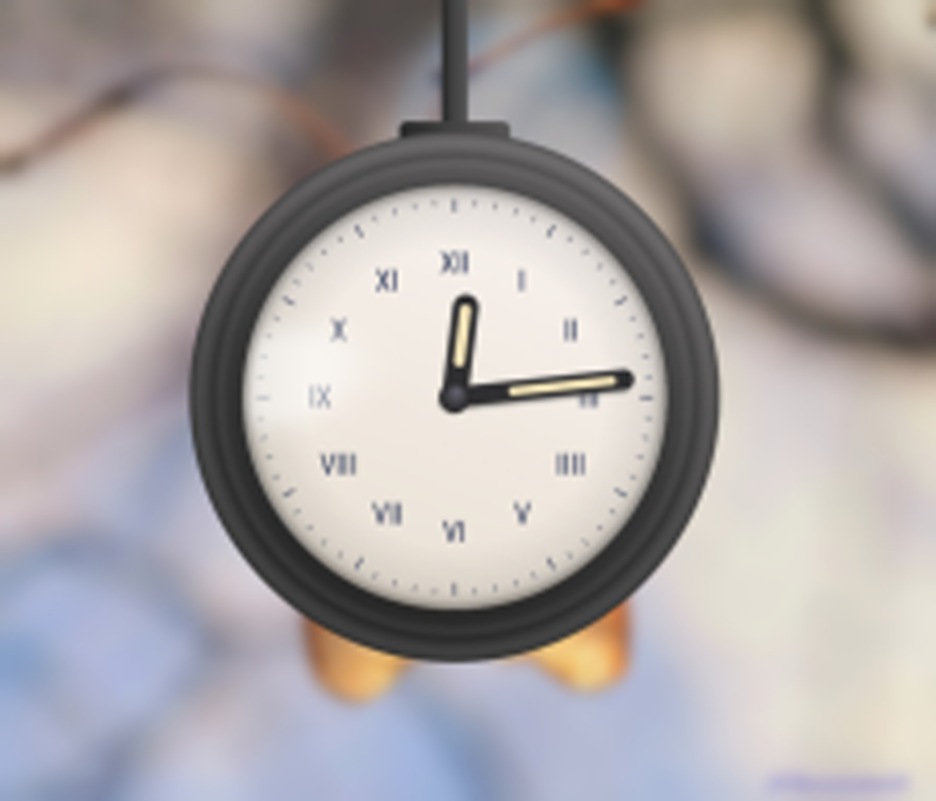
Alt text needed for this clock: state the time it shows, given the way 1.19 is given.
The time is 12.14
